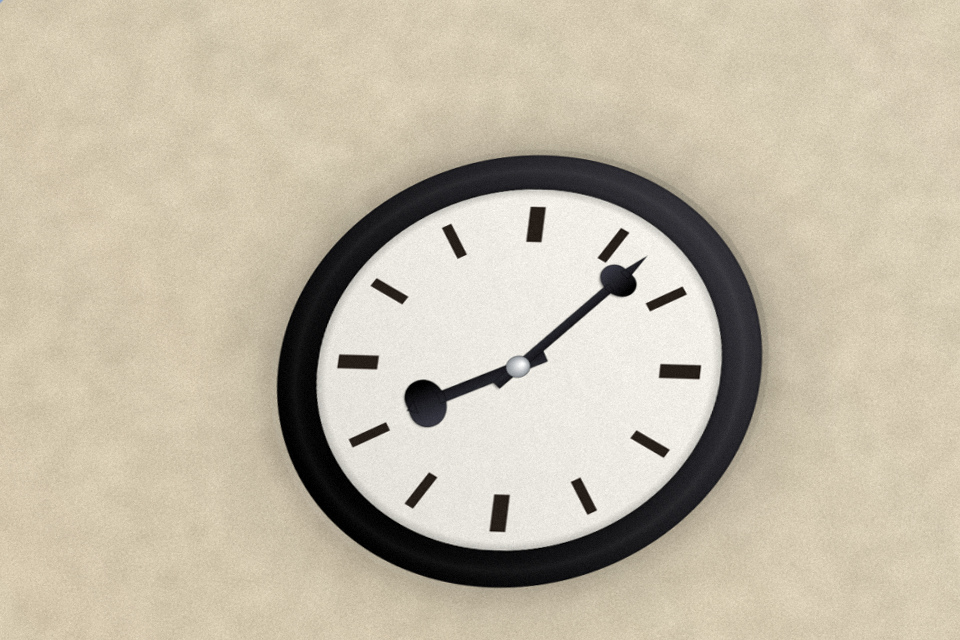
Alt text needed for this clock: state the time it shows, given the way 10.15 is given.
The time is 8.07
